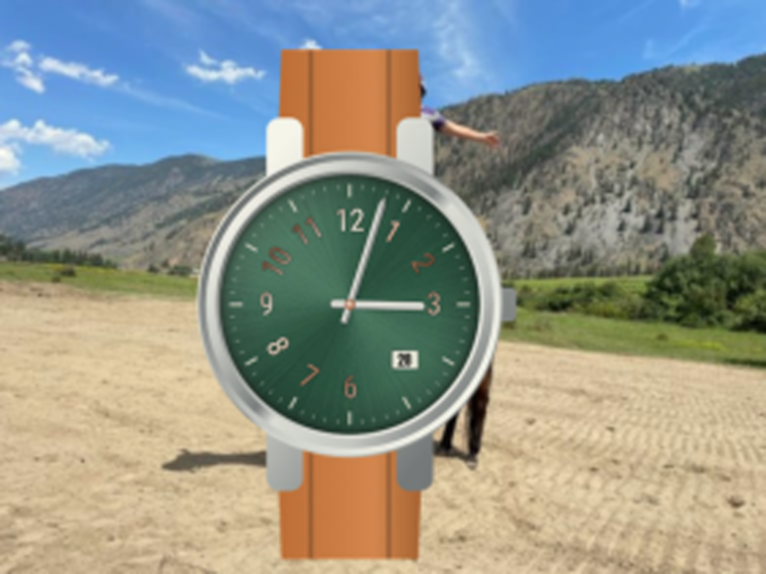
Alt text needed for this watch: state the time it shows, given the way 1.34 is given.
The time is 3.03
